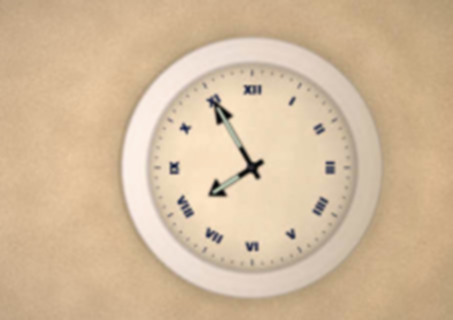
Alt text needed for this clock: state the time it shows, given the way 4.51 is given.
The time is 7.55
